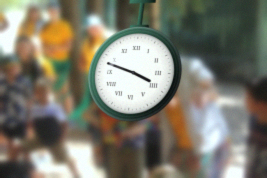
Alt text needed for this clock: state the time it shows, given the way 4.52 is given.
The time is 3.48
